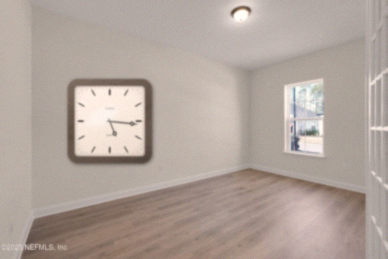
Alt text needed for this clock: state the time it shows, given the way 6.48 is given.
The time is 5.16
